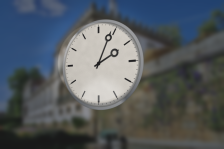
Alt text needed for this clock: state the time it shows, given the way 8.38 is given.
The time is 2.04
